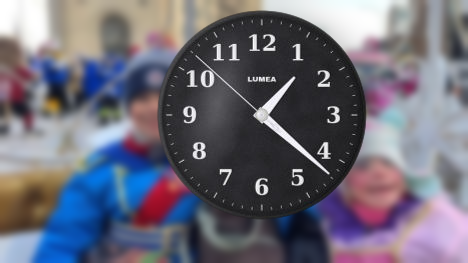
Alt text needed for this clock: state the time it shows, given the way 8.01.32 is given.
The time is 1.21.52
